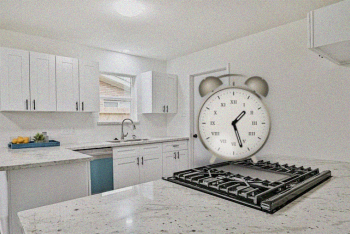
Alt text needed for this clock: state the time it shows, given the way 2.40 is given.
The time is 1.27
